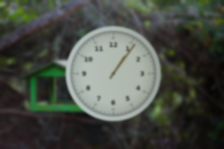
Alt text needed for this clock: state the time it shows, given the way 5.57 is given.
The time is 1.06
